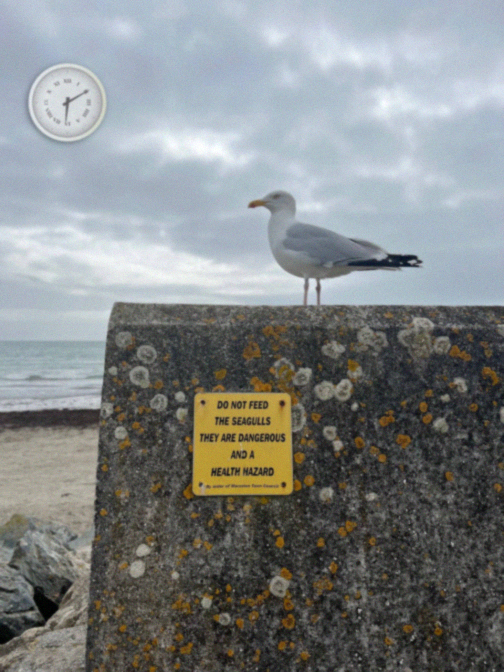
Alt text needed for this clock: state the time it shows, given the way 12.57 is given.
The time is 6.10
